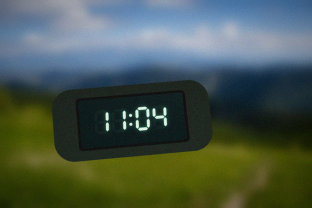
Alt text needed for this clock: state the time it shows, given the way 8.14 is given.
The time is 11.04
